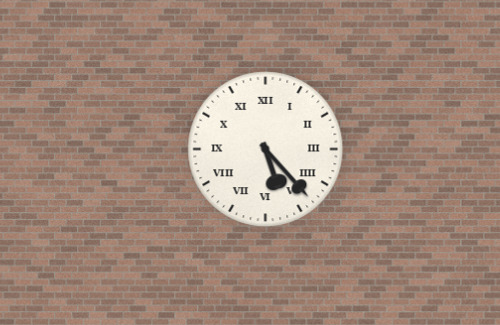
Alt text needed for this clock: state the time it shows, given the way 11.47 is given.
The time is 5.23
